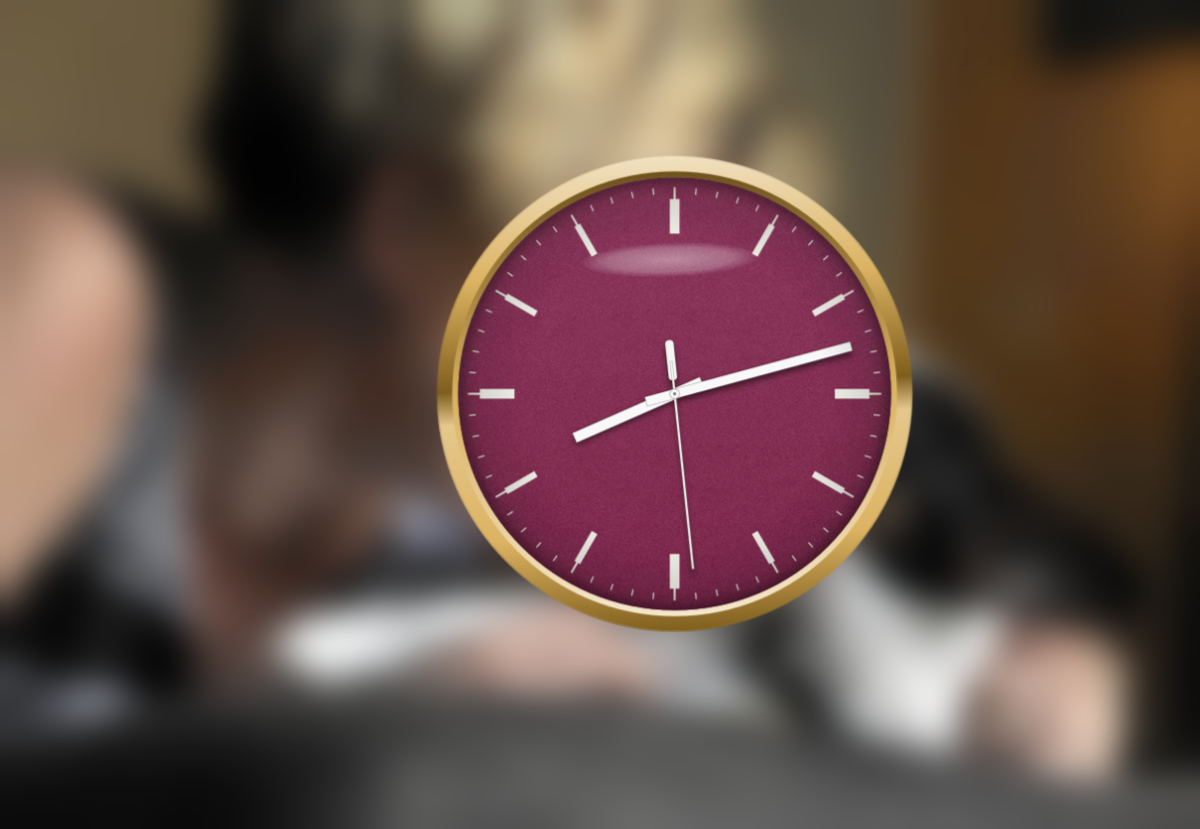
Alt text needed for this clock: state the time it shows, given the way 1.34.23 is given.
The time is 8.12.29
